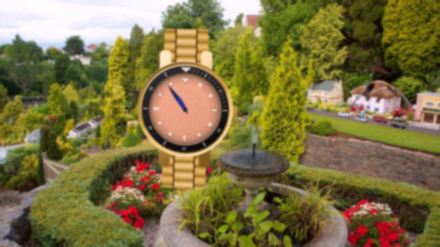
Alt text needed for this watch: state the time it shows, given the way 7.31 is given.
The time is 10.54
